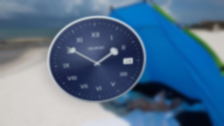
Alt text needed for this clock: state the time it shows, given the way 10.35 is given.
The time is 1.51
